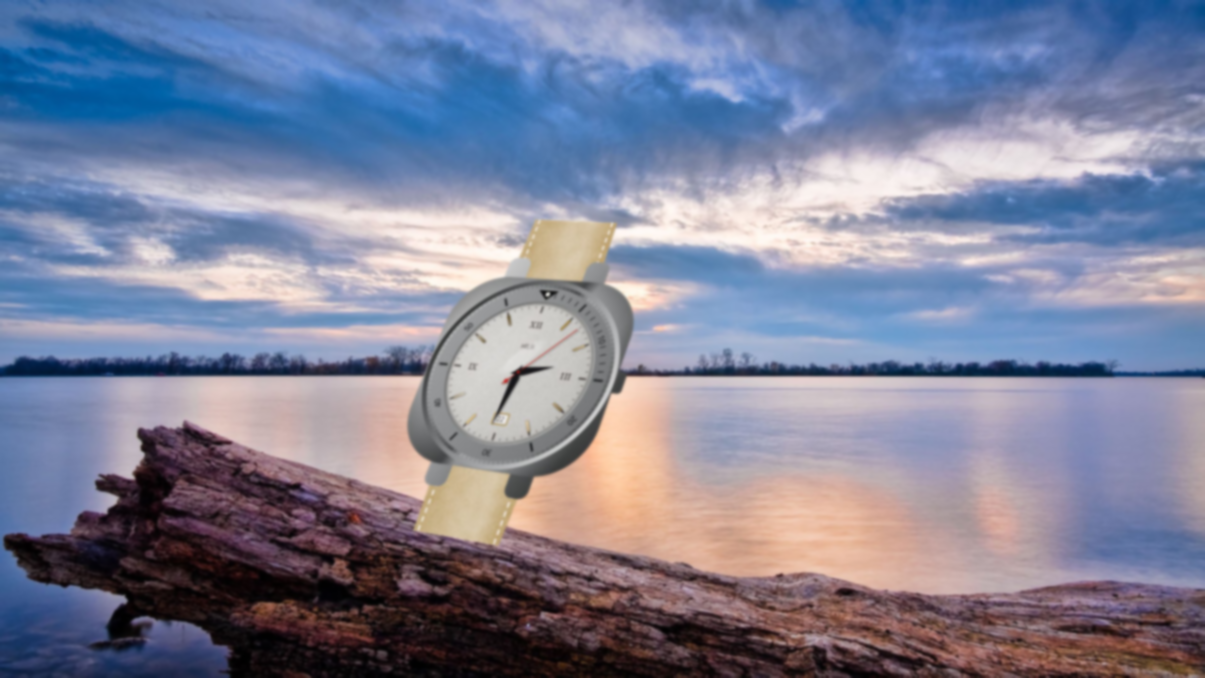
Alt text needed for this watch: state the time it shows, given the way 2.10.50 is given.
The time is 2.31.07
